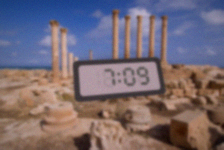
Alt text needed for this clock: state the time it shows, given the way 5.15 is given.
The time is 7.09
